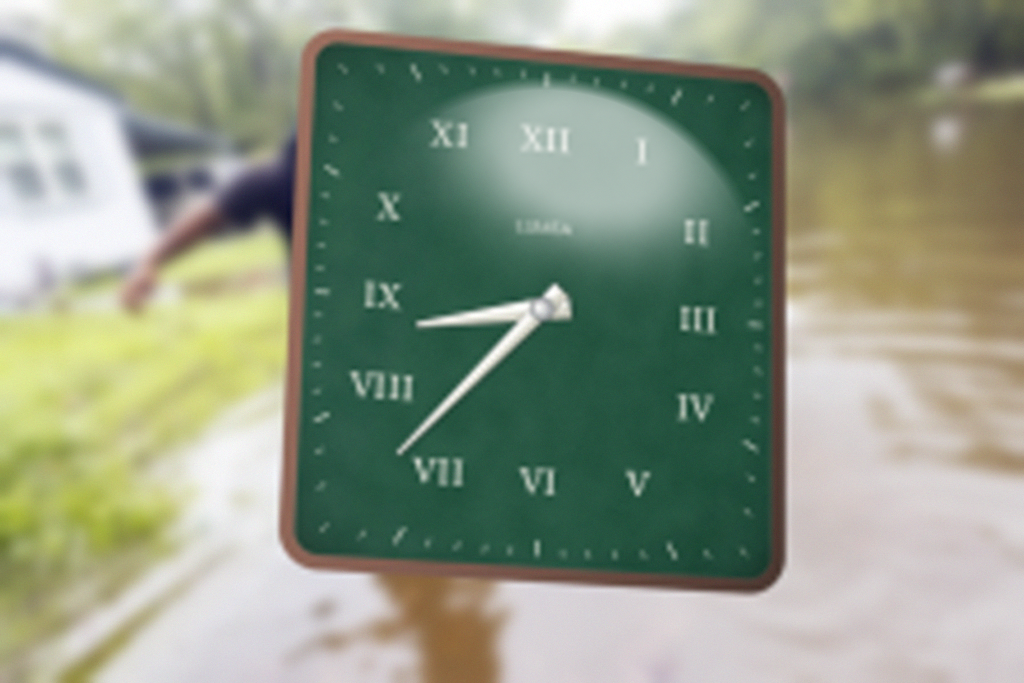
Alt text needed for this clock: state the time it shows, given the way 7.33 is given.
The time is 8.37
